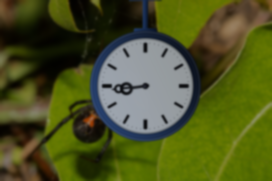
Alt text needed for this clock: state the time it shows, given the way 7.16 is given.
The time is 8.44
